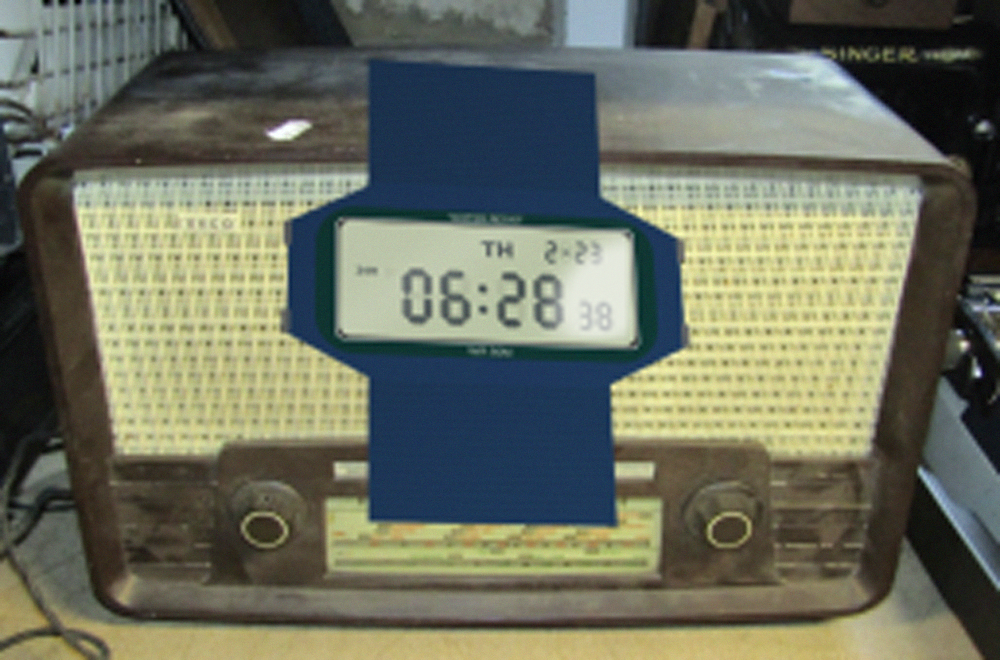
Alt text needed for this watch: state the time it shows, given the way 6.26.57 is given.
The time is 6.28.38
